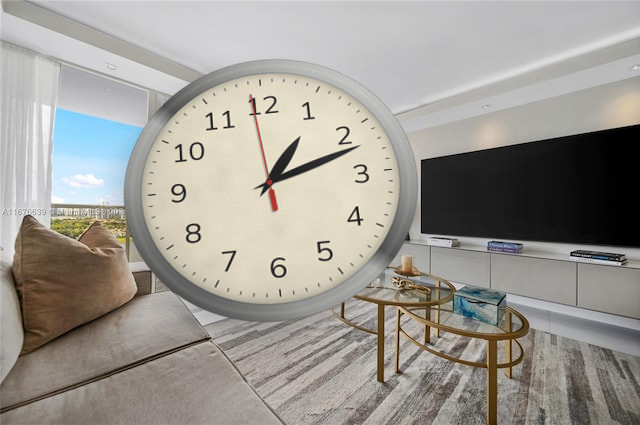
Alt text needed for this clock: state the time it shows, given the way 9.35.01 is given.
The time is 1.11.59
